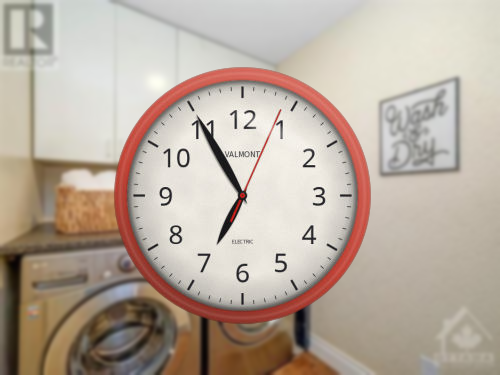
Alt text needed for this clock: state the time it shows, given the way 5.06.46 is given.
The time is 6.55.04
